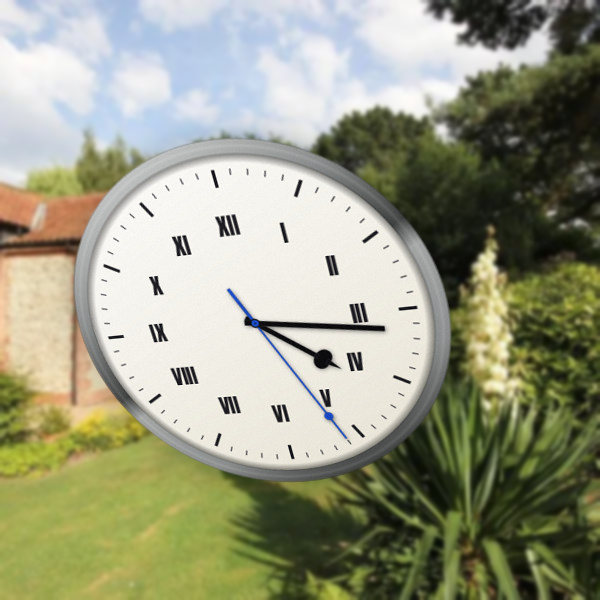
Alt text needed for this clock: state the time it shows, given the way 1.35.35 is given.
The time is 4.16.26
